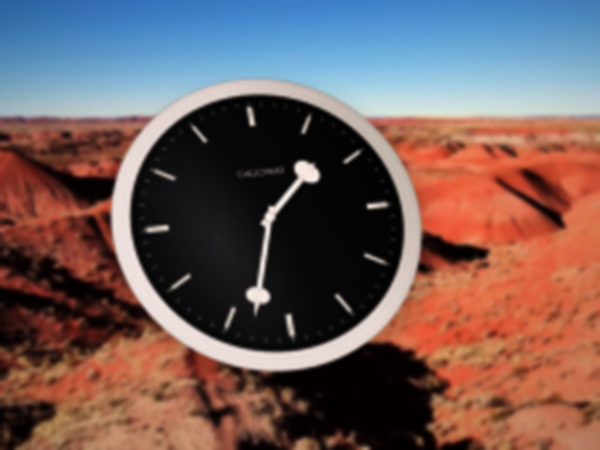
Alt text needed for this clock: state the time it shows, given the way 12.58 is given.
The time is 1.33
